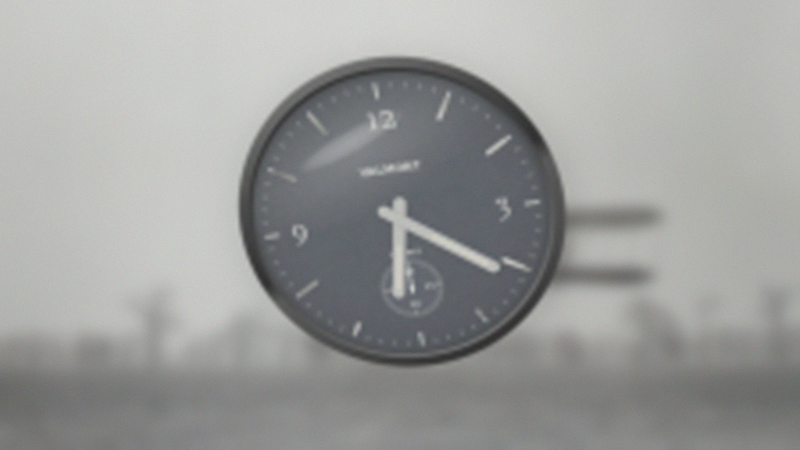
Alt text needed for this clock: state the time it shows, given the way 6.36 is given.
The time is 6.21
